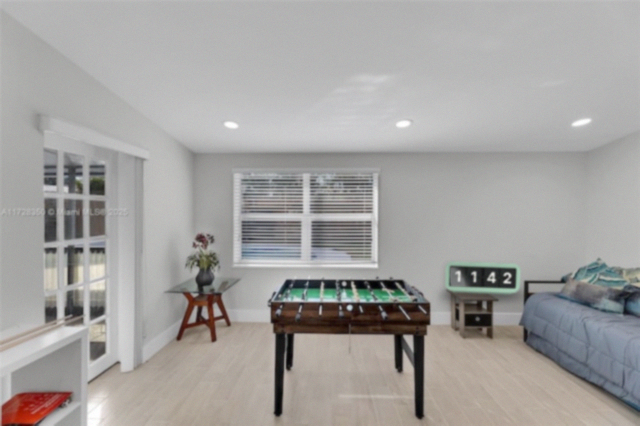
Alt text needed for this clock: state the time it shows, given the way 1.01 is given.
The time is 11.42
